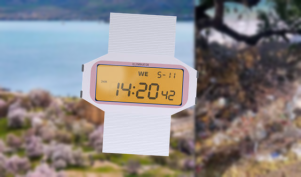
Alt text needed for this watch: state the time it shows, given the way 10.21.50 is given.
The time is 14.20.42
